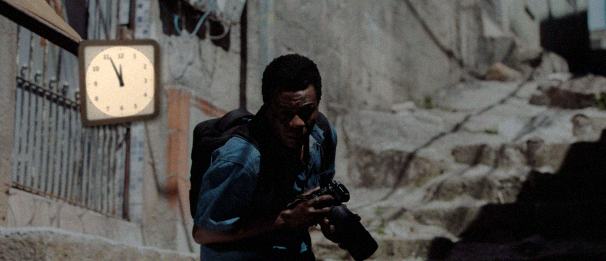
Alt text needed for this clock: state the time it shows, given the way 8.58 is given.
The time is 11.56
